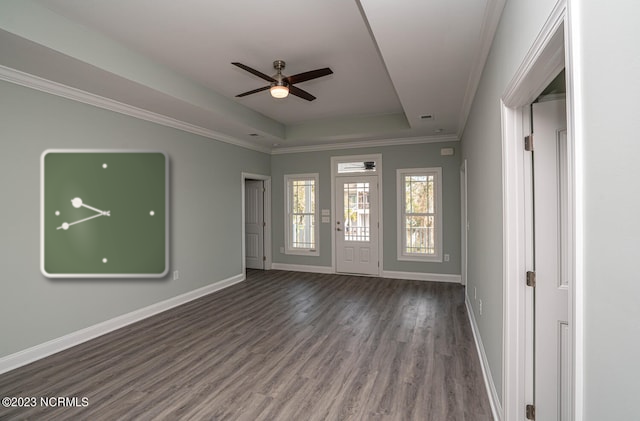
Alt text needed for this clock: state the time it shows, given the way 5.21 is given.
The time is 9.42
